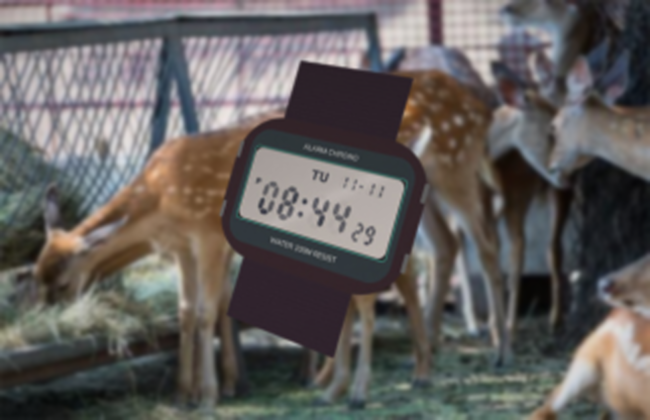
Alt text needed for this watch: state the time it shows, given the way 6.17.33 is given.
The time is 8.44.29
